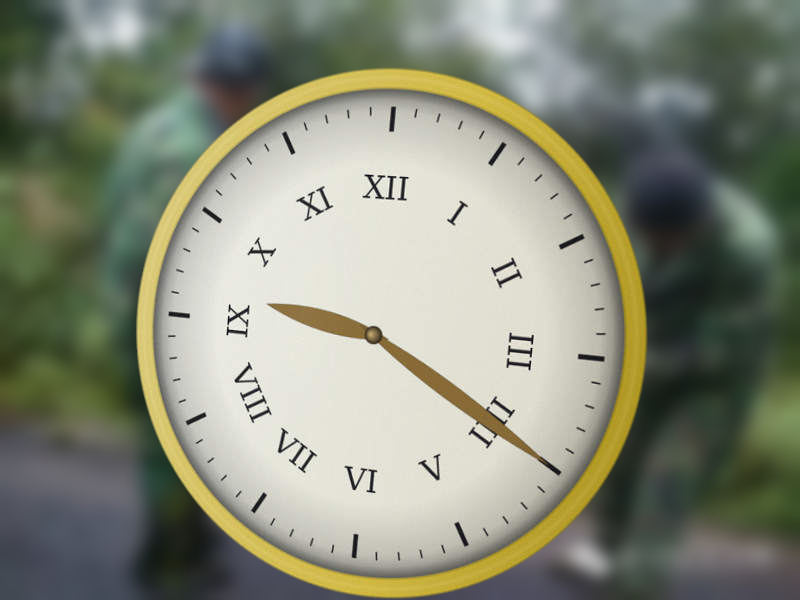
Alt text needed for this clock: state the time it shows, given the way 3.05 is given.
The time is 9.20
